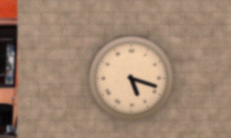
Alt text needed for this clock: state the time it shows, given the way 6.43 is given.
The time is 5.18
